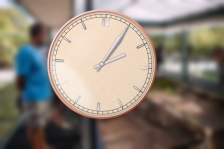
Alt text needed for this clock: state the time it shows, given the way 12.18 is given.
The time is 2.05
